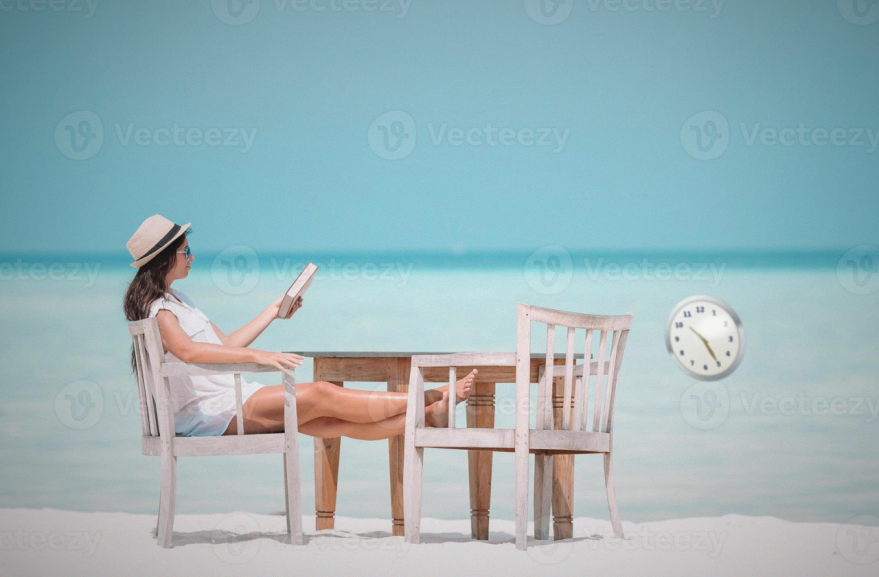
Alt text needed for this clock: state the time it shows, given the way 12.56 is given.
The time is 10.25
